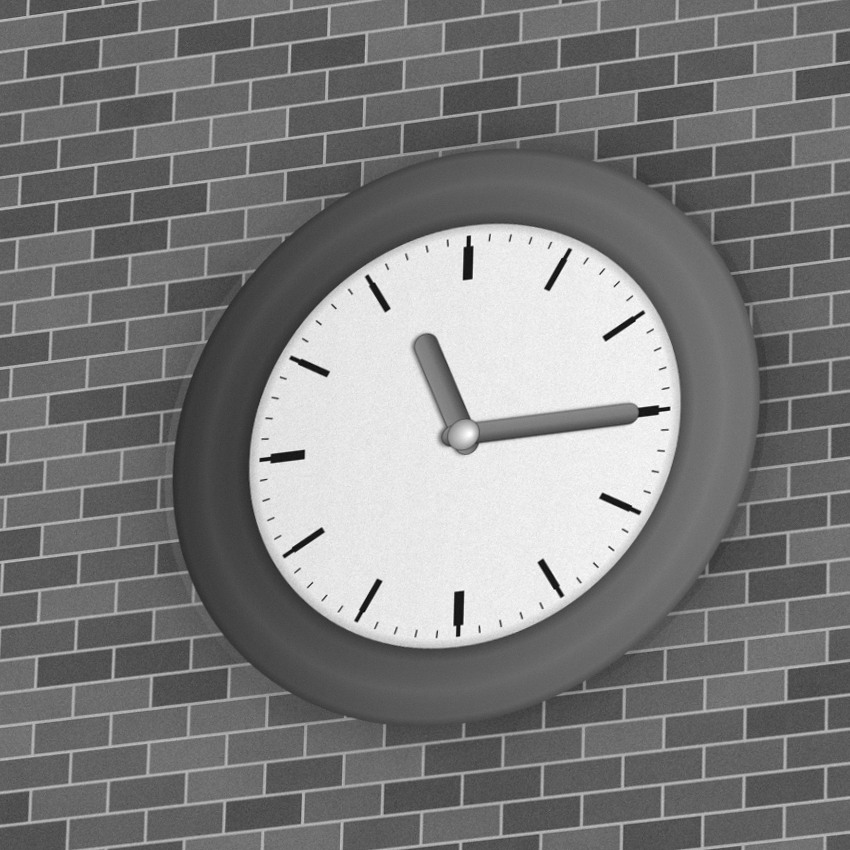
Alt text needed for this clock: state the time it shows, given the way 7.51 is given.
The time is 11.15
